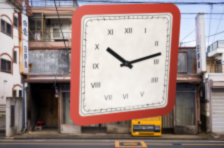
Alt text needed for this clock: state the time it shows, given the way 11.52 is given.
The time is 10.13
